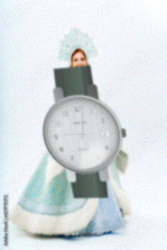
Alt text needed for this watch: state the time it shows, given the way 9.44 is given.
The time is 9.01
